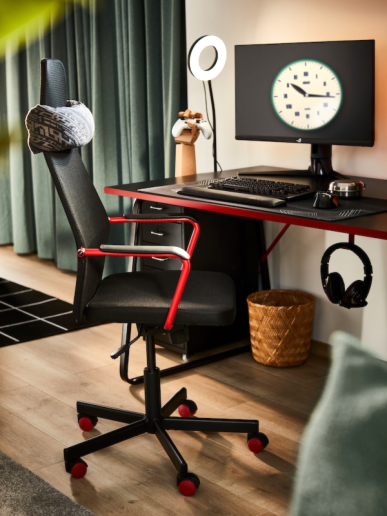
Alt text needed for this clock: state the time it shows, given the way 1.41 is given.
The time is 10.16
